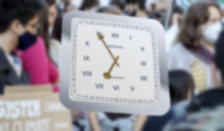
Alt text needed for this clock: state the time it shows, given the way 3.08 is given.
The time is 6.55
